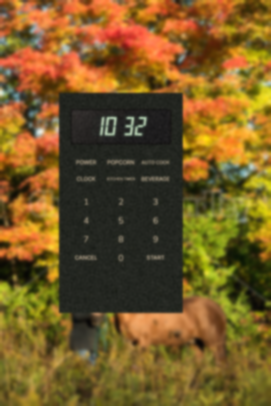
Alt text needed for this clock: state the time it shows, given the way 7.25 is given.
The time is 10.32
